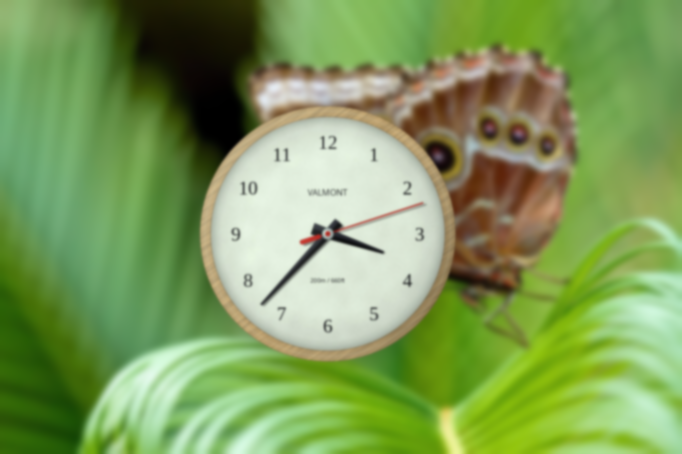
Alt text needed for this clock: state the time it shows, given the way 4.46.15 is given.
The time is 3.37.12
